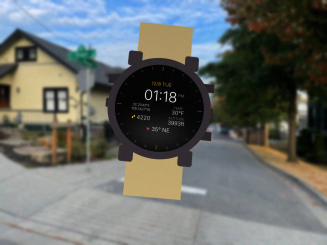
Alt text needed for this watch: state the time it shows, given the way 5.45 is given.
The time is 1.18
